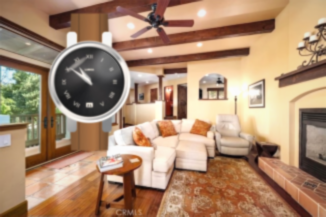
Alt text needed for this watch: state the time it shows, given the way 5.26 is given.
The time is 10.51
